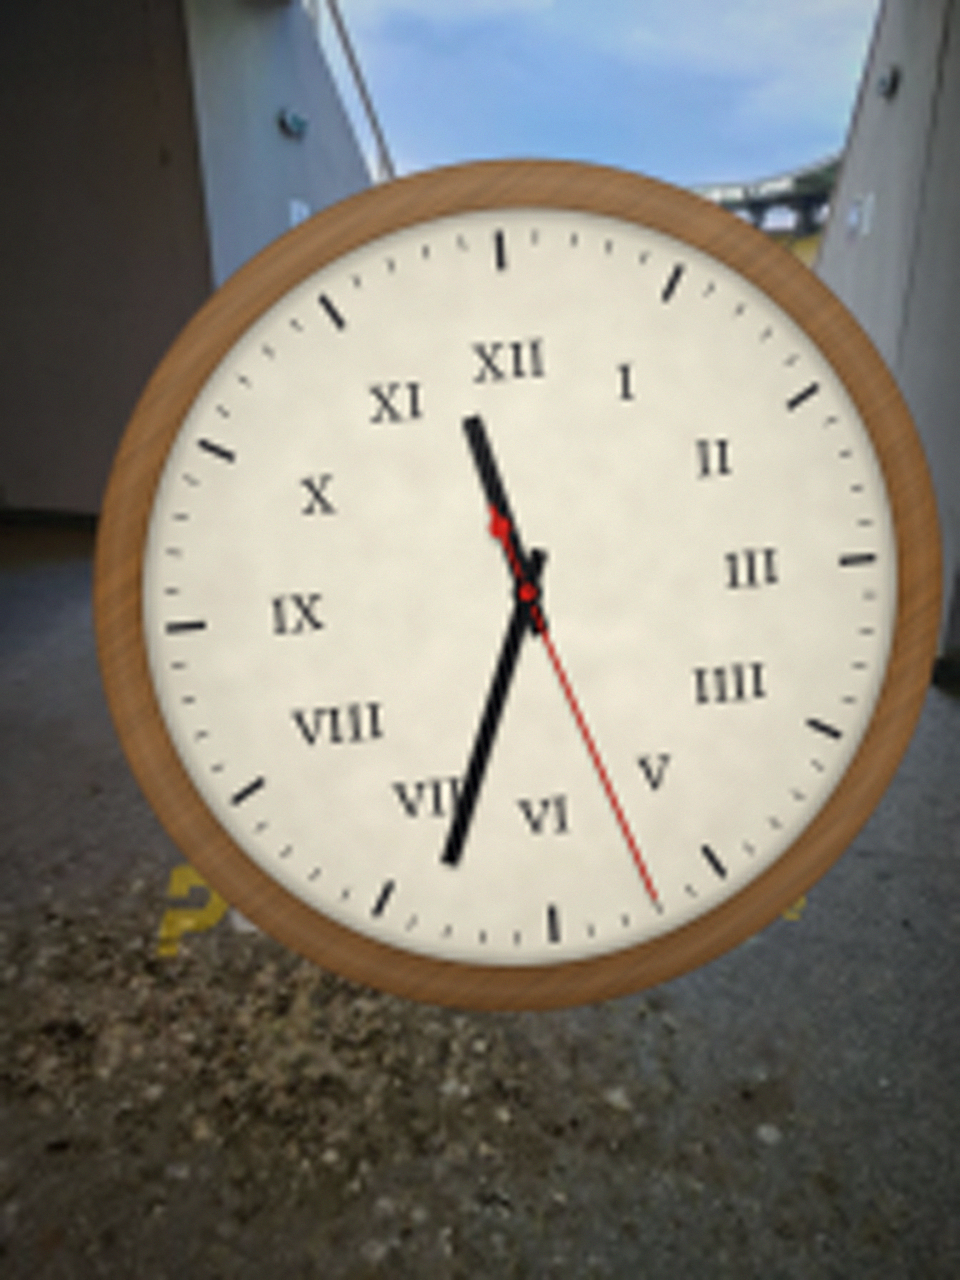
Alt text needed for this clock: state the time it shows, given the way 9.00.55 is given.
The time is 11.33.27
